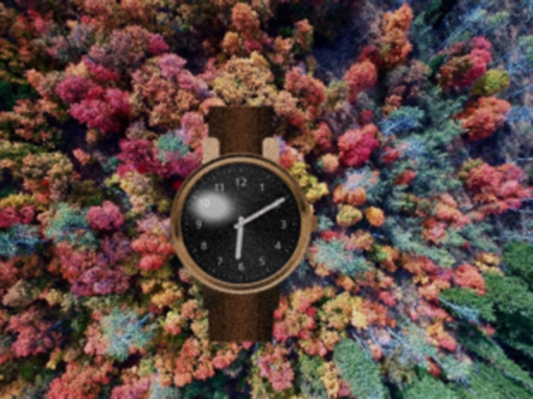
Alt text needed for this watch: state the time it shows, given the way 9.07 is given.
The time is 6.10
